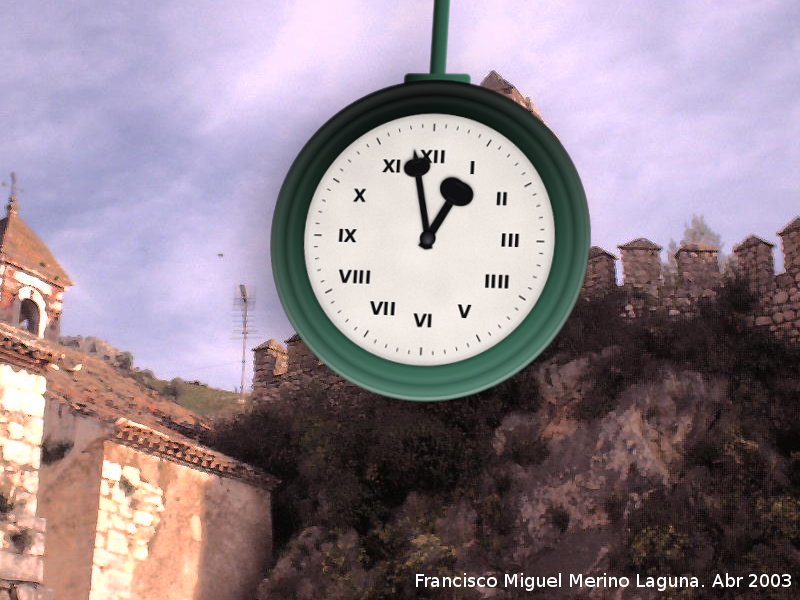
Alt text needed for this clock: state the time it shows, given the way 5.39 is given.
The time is 12.58
